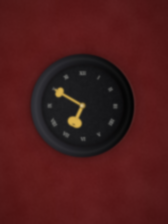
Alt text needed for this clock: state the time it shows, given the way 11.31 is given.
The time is 6.50
